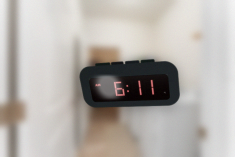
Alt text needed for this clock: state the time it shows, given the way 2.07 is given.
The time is 6.11
